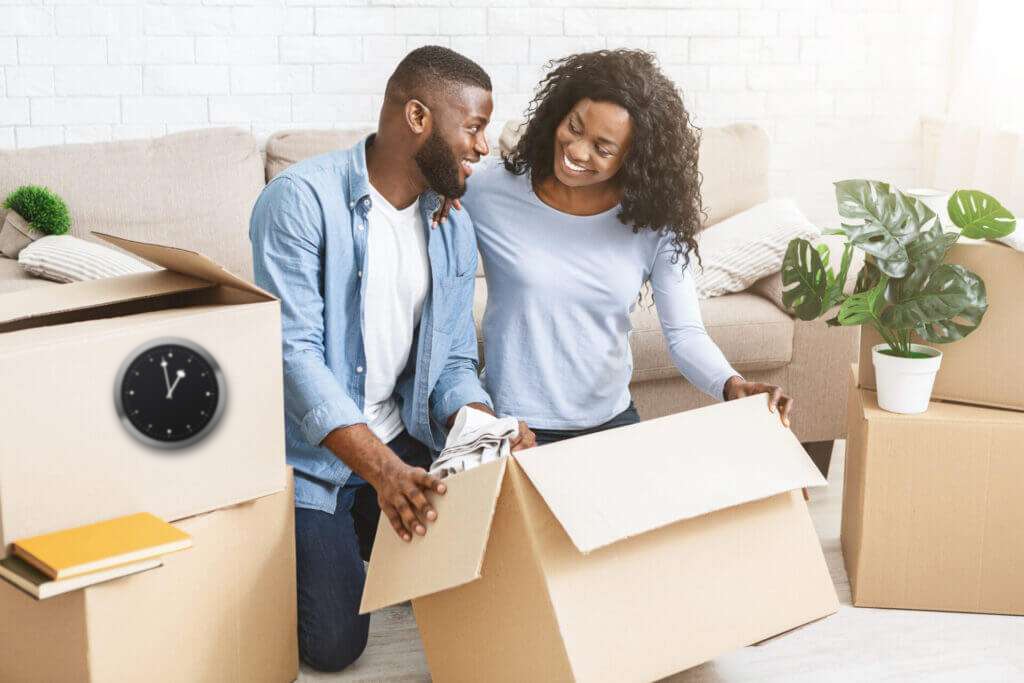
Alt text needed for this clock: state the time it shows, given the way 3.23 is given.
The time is 12.58
